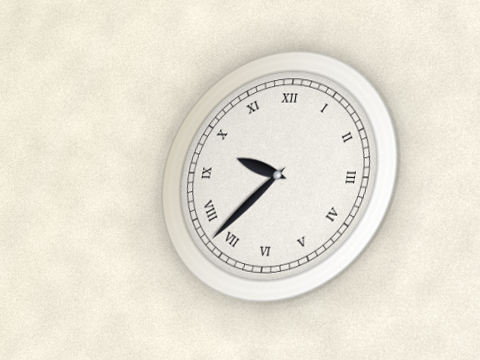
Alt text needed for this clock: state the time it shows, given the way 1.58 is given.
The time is 9.37
